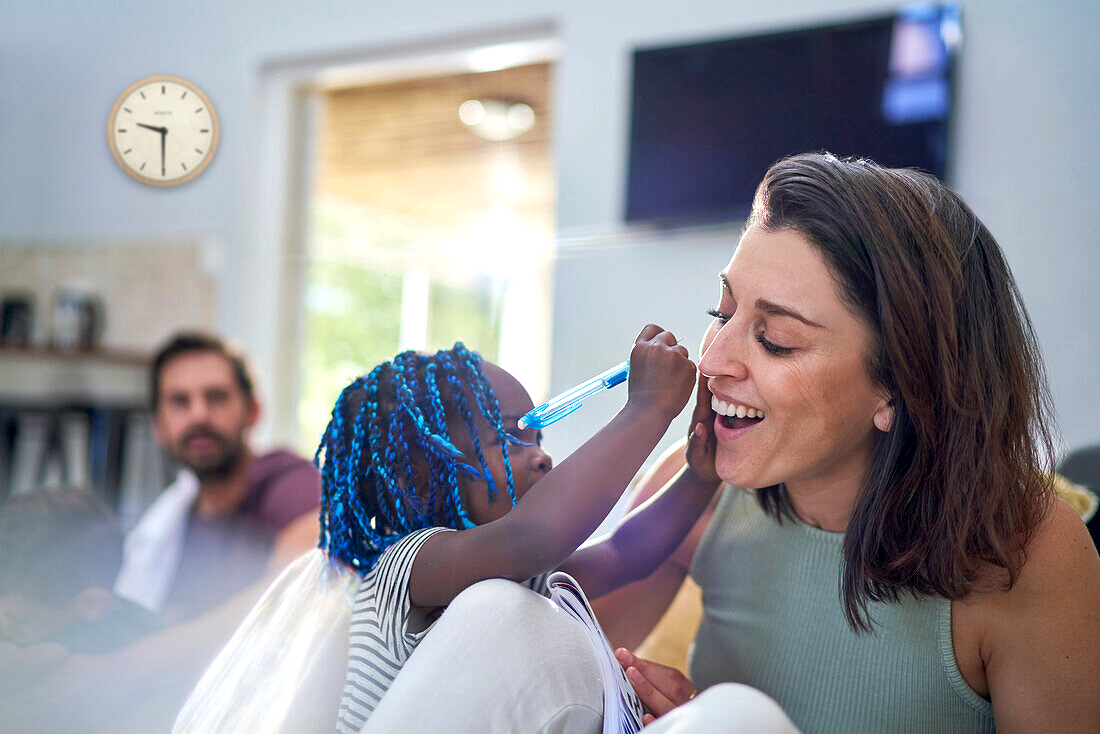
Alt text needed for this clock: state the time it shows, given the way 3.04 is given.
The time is 9.30
